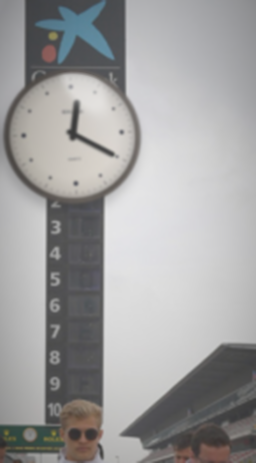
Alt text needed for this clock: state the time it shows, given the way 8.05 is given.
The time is 12.20
